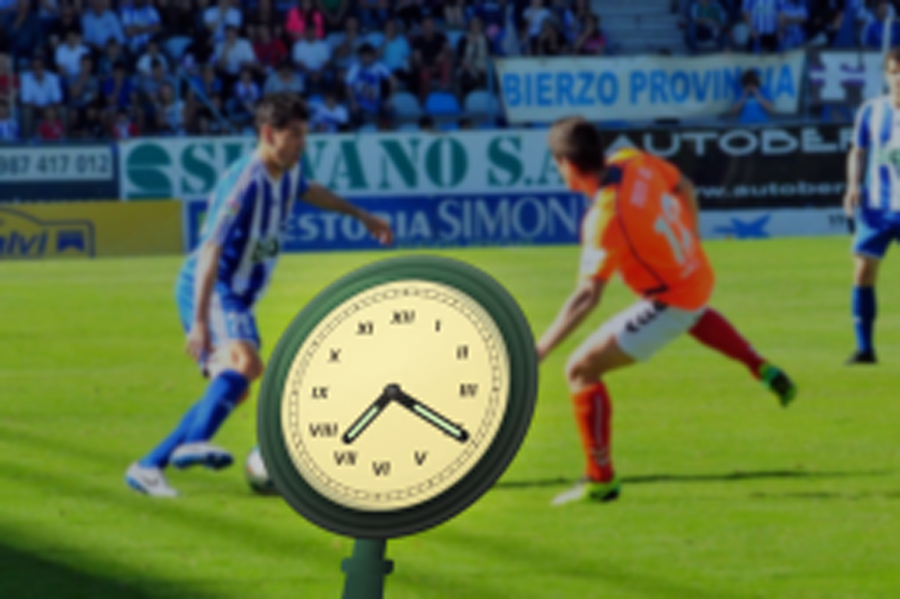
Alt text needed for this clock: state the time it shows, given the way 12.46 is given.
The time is 7.20
